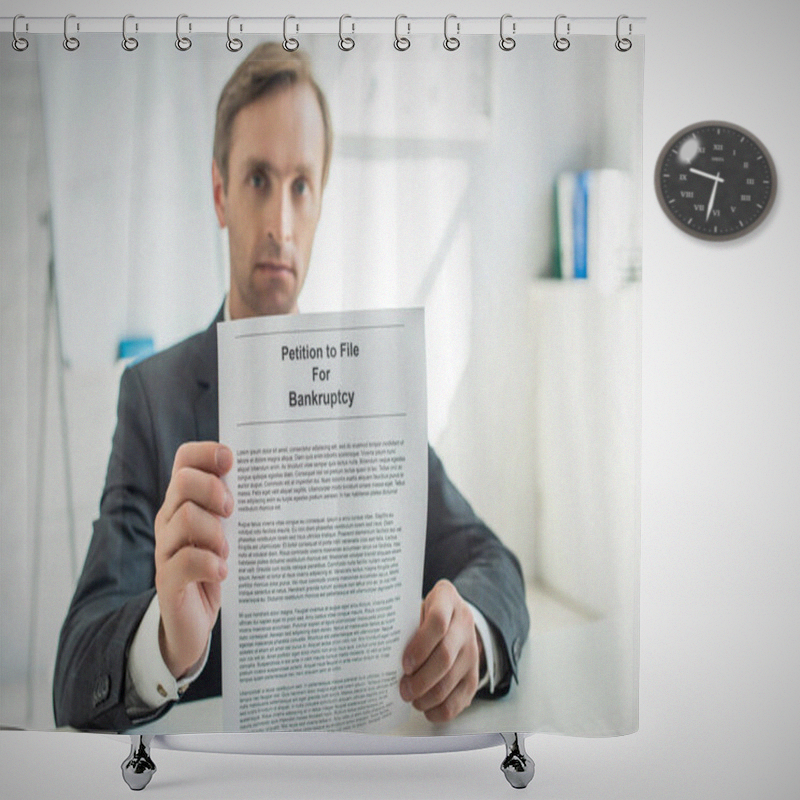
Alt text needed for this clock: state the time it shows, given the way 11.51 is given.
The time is 9.32
